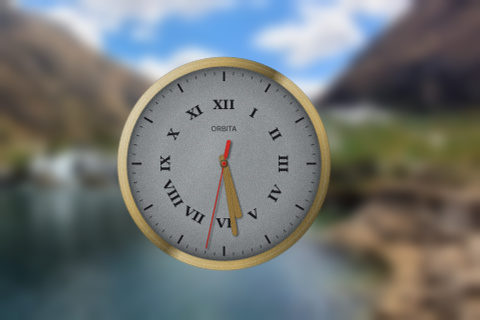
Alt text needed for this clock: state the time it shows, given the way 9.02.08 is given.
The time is 5.28.32
